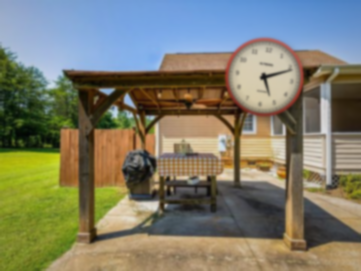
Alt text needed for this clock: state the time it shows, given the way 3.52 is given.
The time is 5.11
